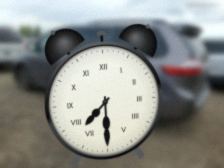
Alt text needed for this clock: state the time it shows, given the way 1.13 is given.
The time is 7.30
